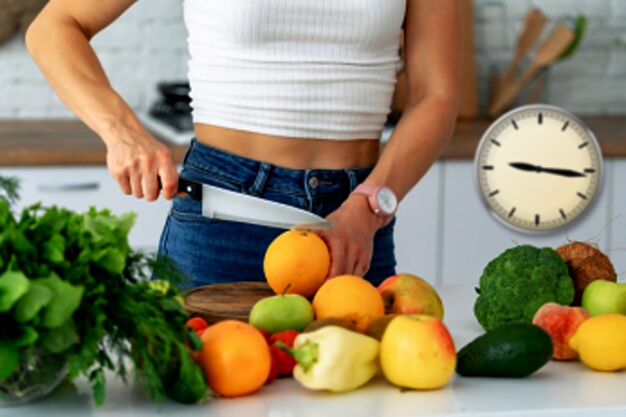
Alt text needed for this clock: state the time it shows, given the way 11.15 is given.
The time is 9.16
